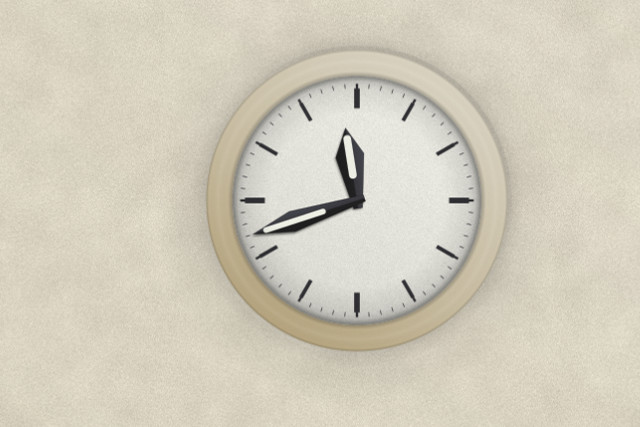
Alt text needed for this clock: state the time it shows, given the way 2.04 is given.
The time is 11.42
